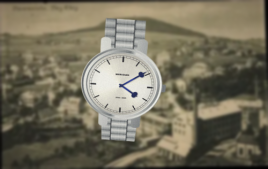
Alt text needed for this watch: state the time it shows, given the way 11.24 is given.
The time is 4.09
